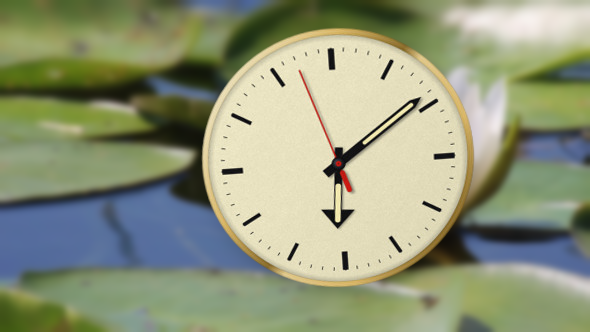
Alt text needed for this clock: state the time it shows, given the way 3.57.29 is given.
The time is 6.08.57
